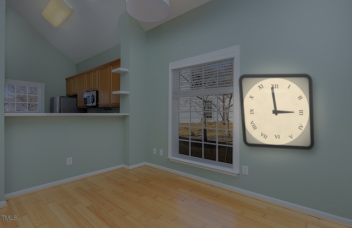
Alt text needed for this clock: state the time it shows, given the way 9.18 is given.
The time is 2.59
